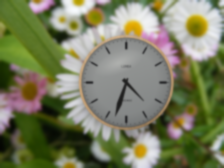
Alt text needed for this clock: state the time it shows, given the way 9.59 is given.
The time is 4.33
